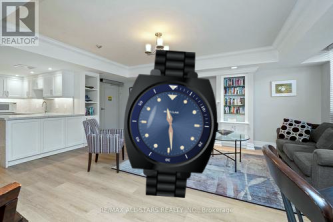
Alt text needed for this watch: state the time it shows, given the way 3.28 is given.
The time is 11.29
